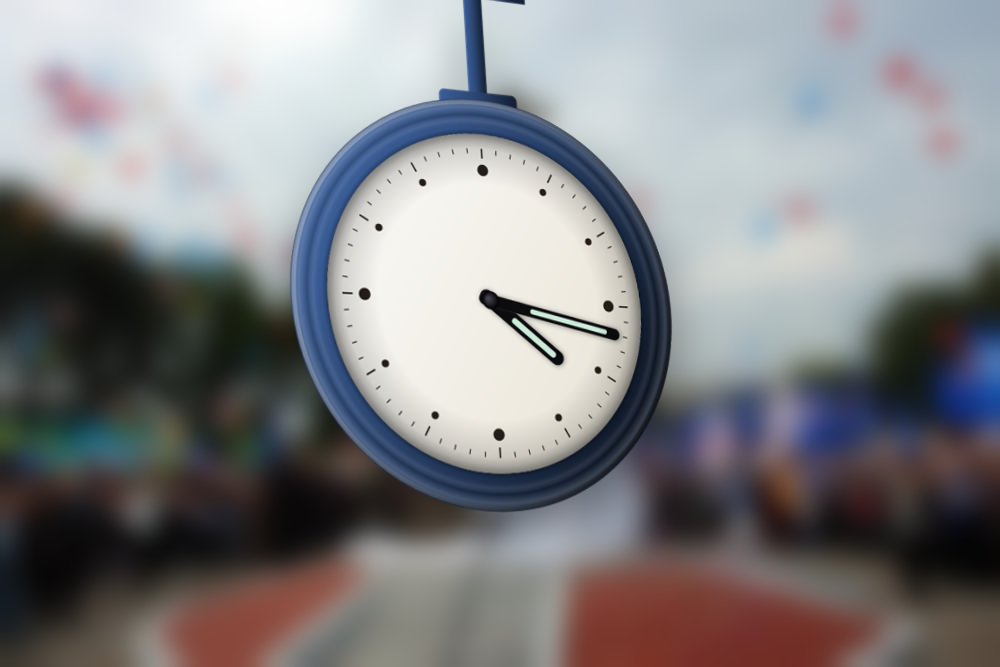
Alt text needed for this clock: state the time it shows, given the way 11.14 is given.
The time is 4.17
